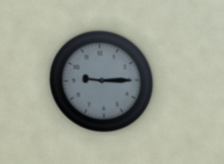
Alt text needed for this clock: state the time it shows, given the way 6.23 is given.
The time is 9.15
